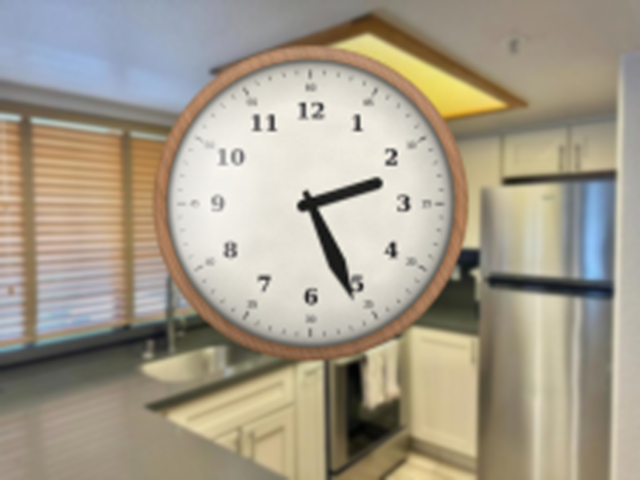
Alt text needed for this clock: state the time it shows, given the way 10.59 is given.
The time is 2.26
